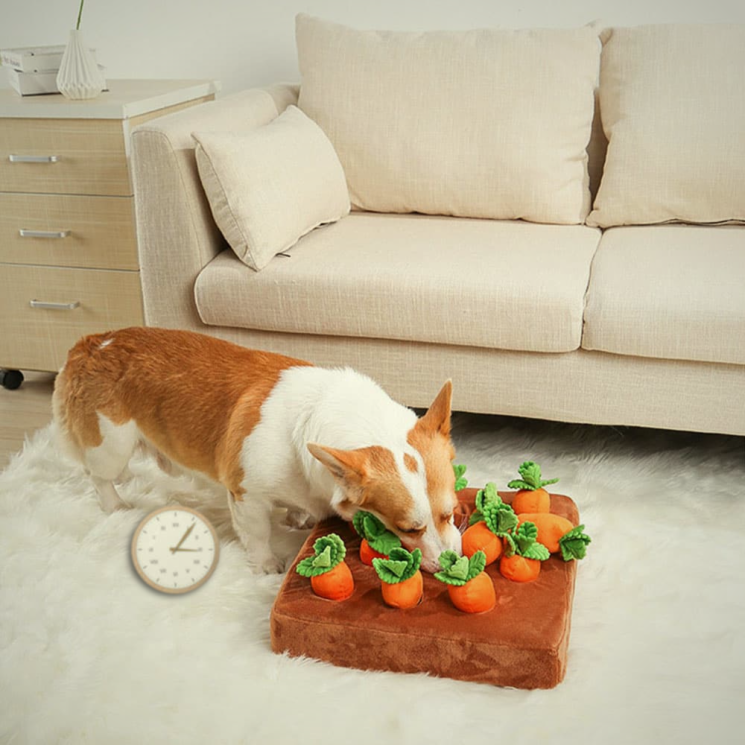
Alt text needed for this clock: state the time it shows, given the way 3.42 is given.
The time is 3.06
